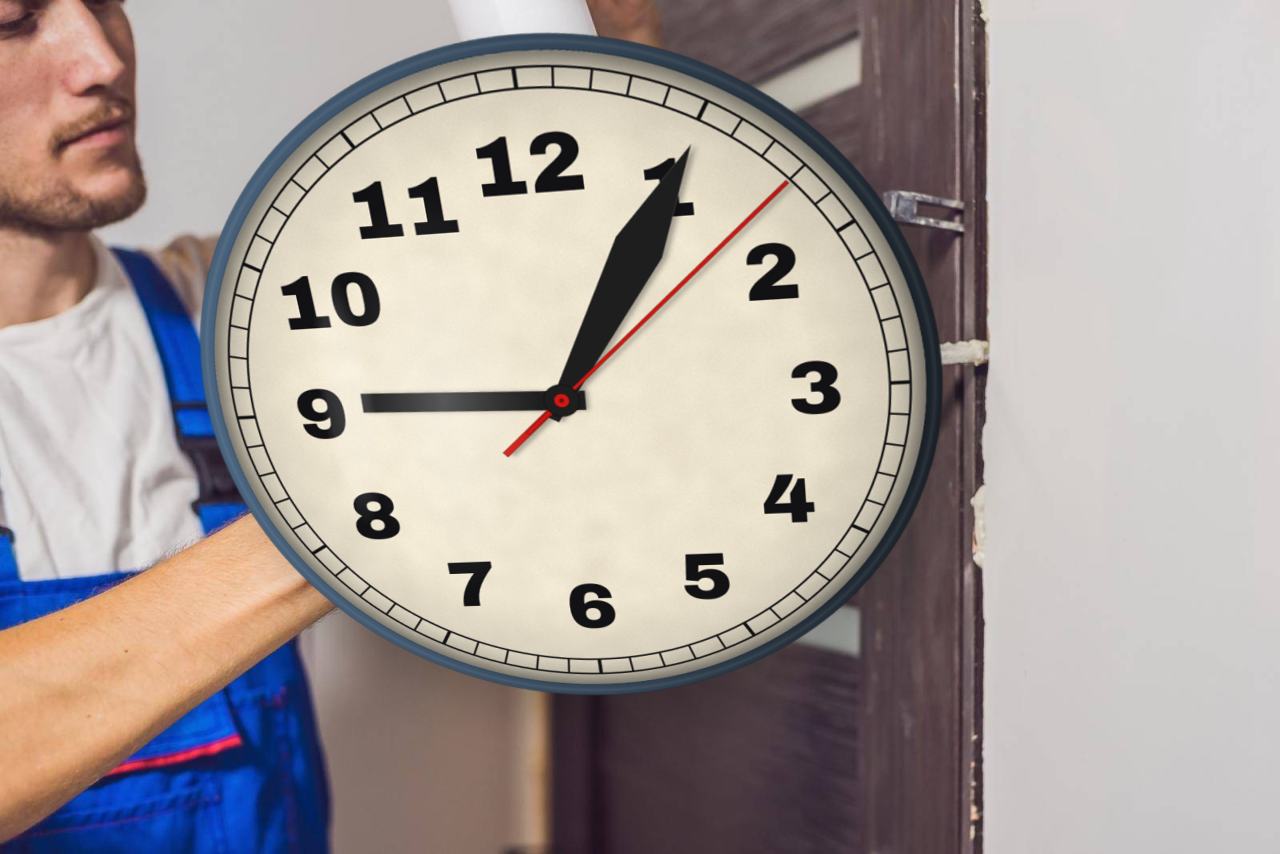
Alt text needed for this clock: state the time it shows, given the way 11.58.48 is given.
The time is 9.05.08
